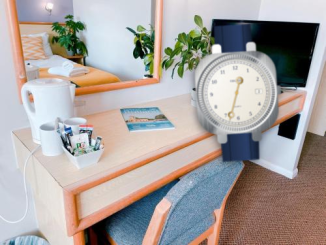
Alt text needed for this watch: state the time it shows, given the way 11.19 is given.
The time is 12.33
